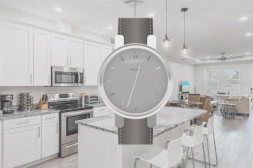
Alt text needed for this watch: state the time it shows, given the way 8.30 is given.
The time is 12.33
